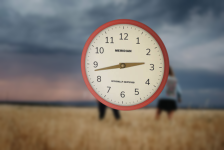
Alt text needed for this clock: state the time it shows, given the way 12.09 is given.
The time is 2.43
